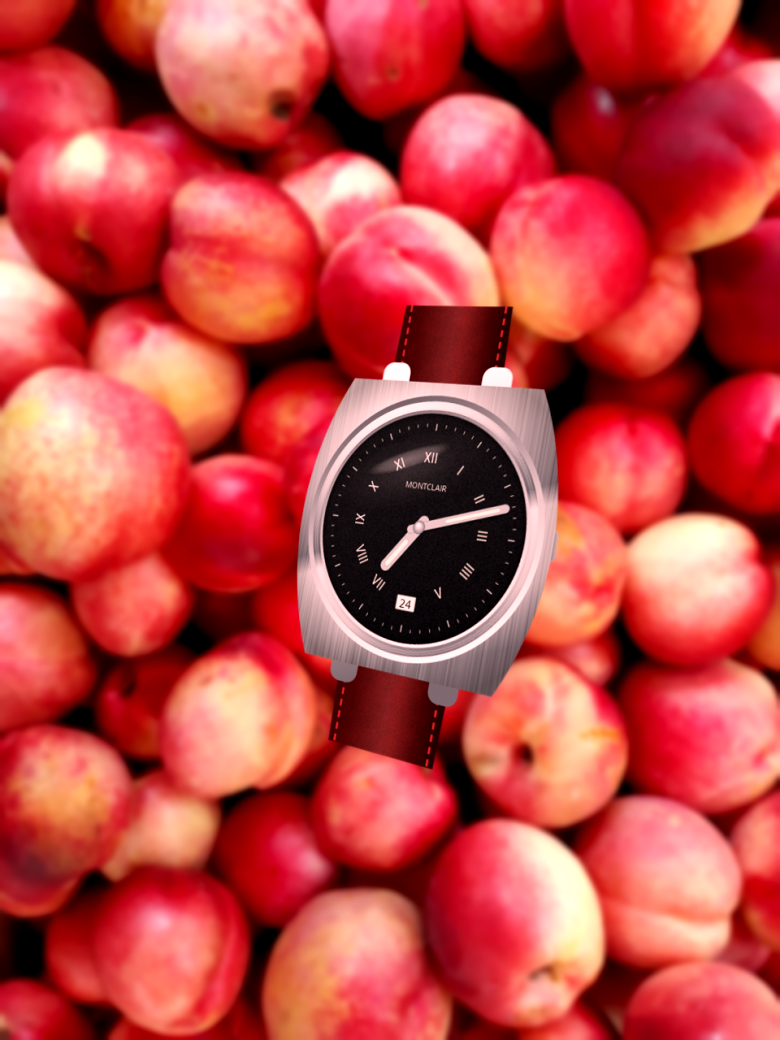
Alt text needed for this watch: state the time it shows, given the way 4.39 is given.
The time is 7.12
